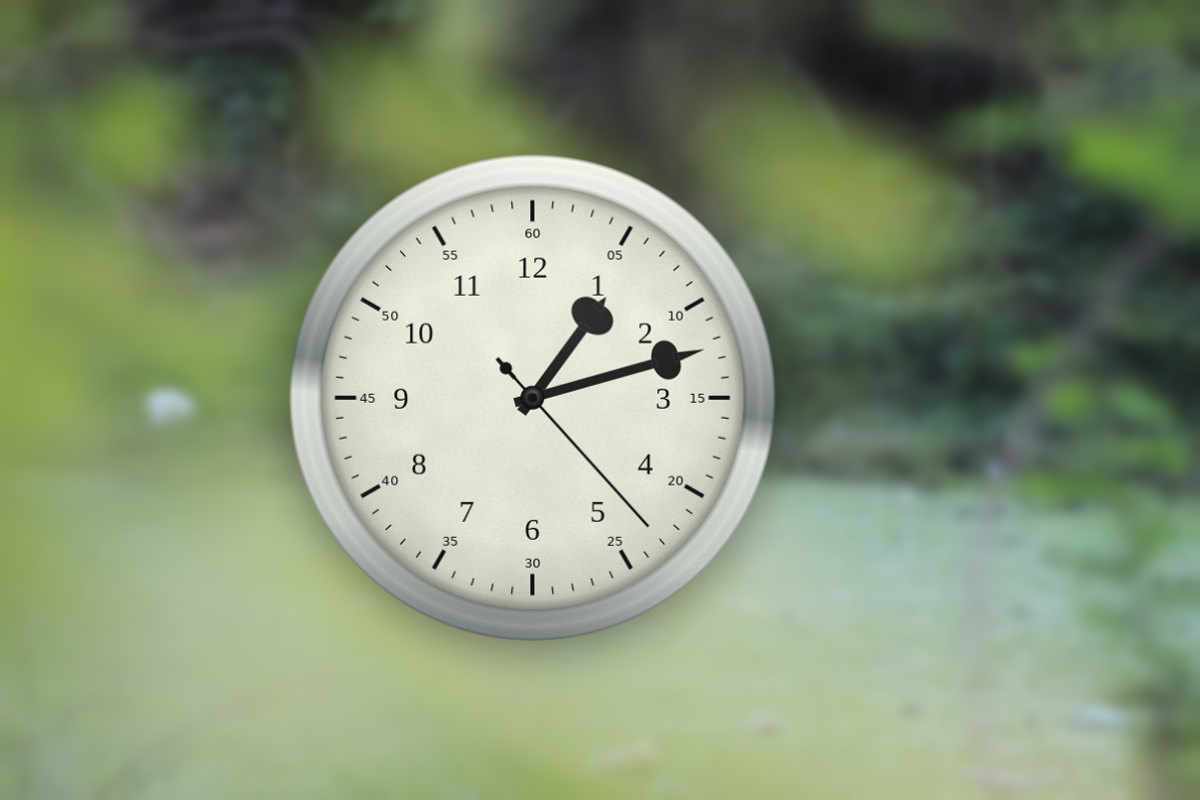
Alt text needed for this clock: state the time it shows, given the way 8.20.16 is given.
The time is 1.12.23
